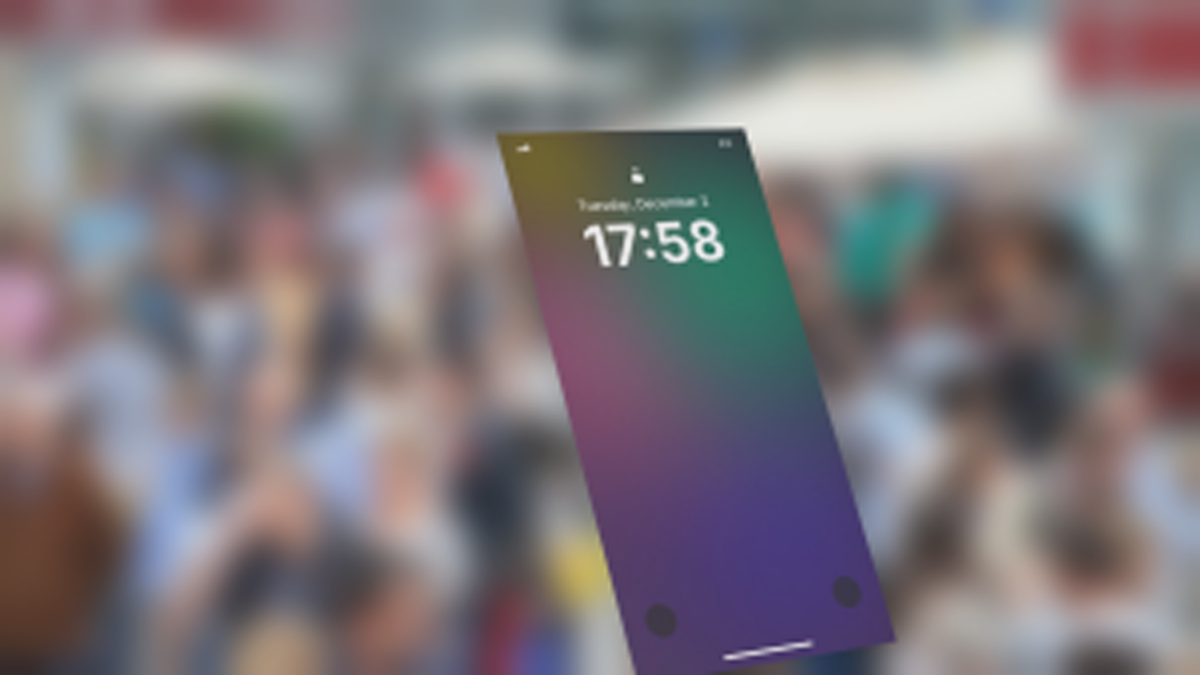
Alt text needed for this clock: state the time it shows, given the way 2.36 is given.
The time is 17.58
